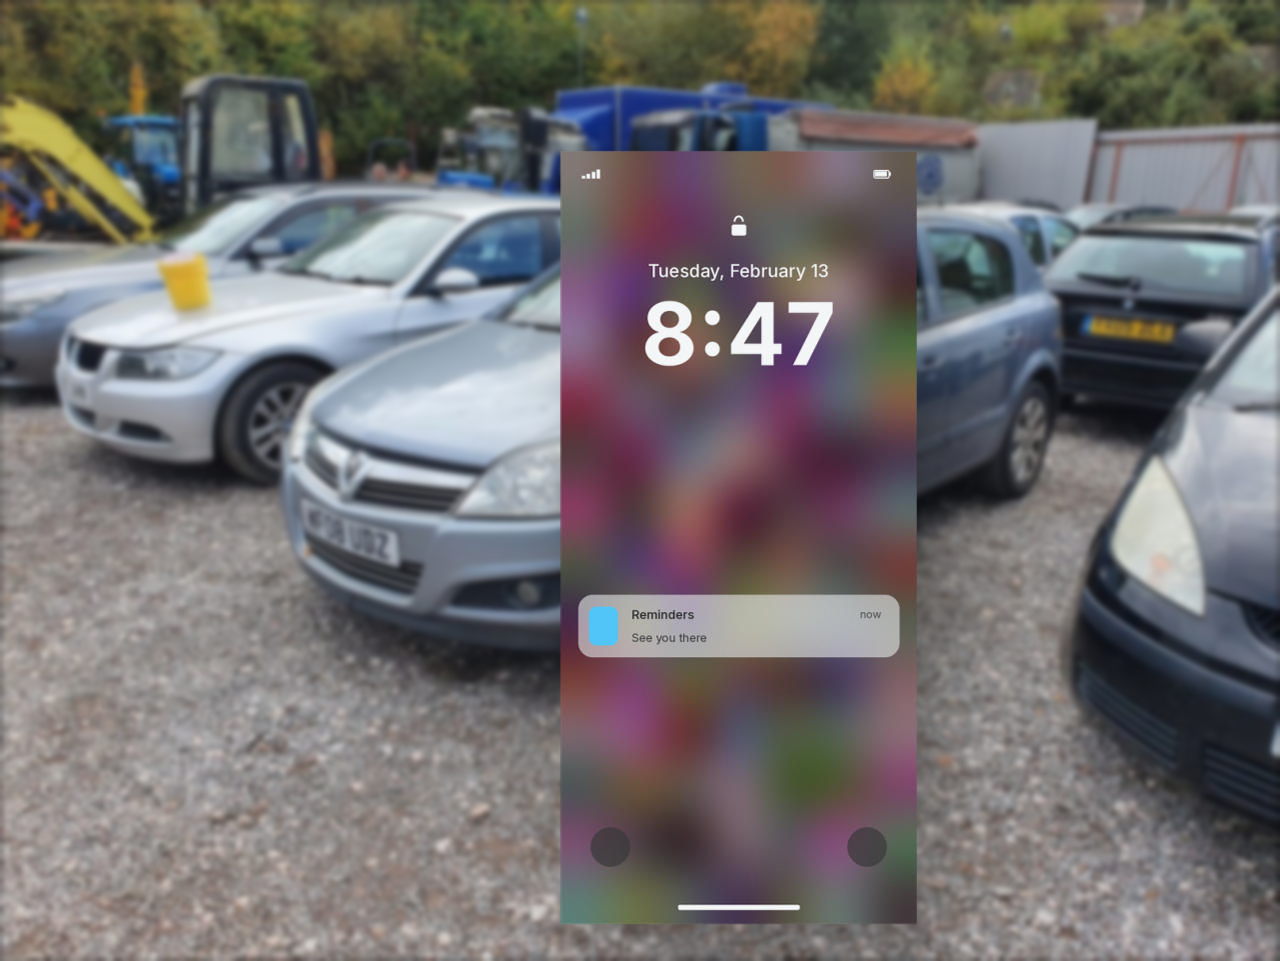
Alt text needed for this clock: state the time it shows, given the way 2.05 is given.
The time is 8.47
